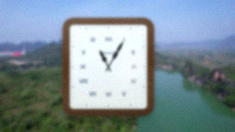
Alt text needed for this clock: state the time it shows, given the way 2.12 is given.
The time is 11.05
